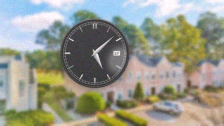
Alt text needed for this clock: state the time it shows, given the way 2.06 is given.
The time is 5.08
